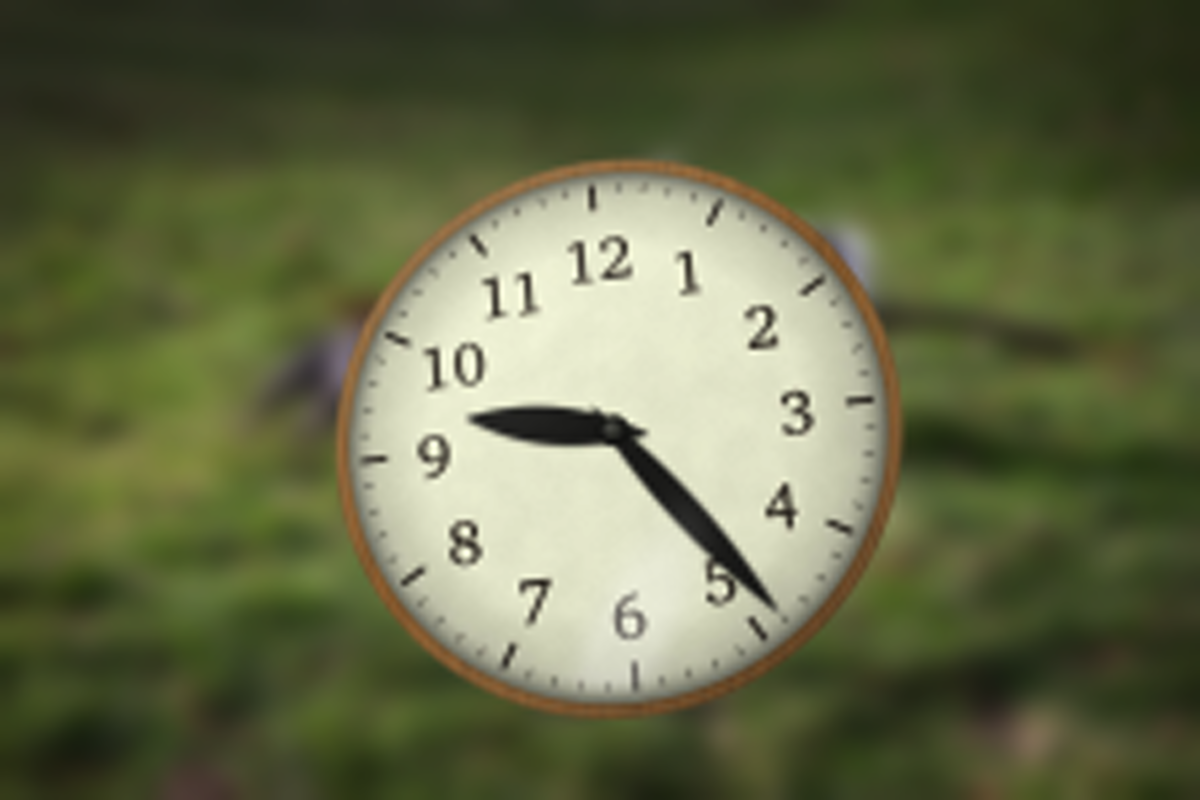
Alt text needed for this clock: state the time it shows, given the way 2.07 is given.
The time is 9.24
